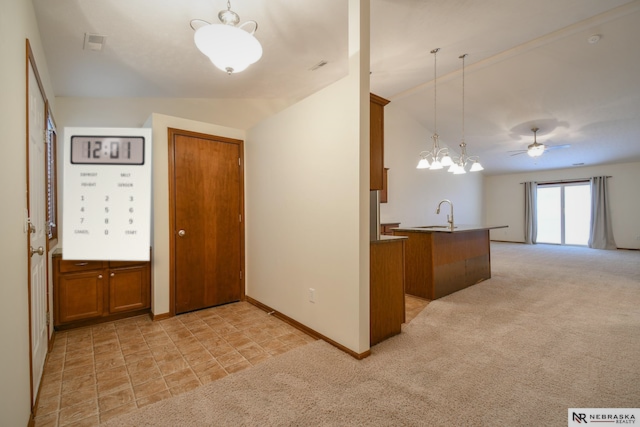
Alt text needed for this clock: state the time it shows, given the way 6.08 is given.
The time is 12.01
